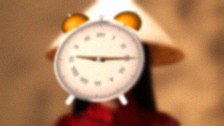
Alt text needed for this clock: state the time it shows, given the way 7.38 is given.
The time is 9.15
